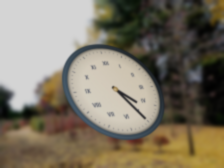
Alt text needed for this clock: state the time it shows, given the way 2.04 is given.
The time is 4.25
